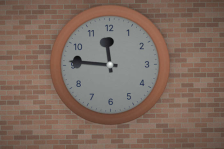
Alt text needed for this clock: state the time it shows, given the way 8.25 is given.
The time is 11.46
